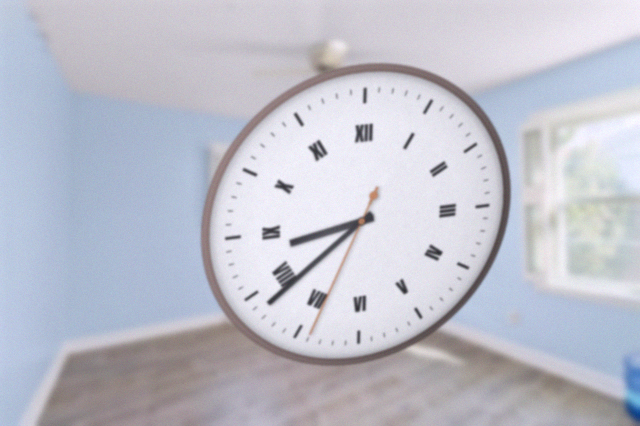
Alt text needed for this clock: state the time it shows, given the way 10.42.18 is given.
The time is 8.38.34
